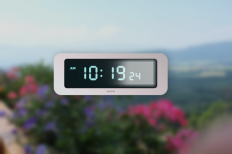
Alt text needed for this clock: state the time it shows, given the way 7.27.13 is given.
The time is 10.19.24
